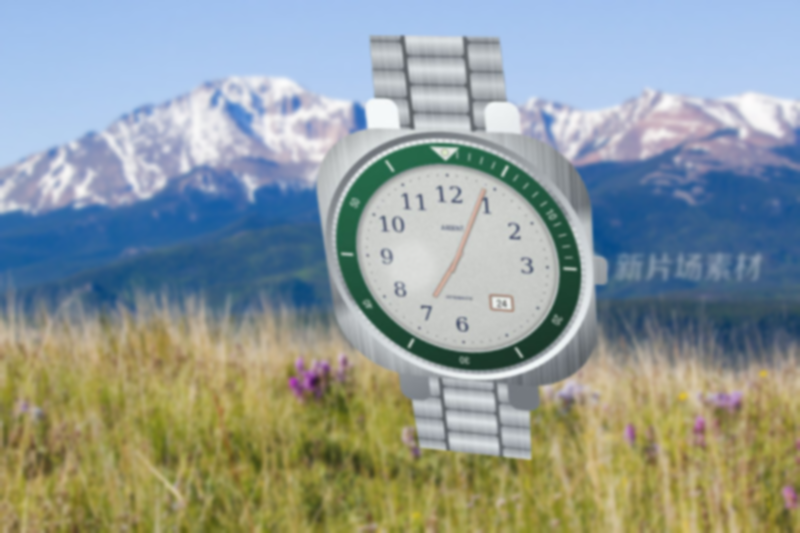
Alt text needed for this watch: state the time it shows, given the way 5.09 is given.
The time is 7.04
